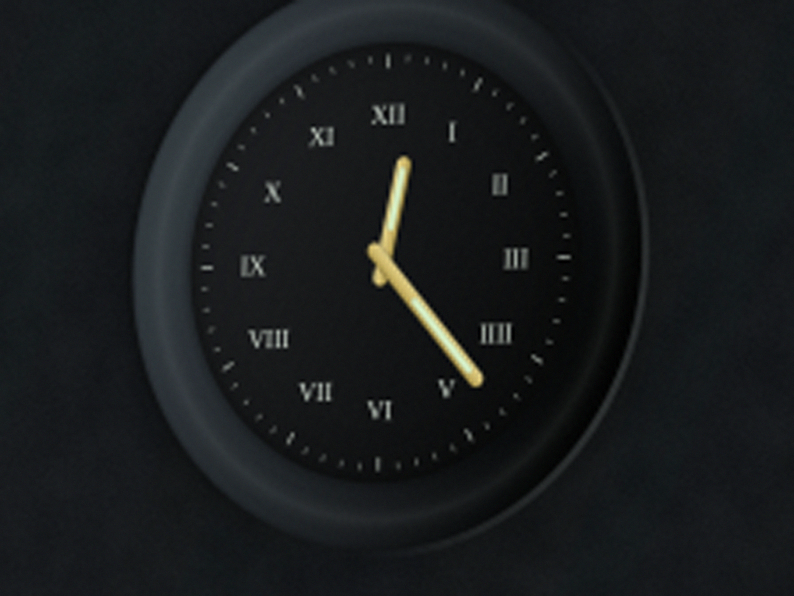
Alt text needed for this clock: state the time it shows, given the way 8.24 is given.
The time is 12.23
